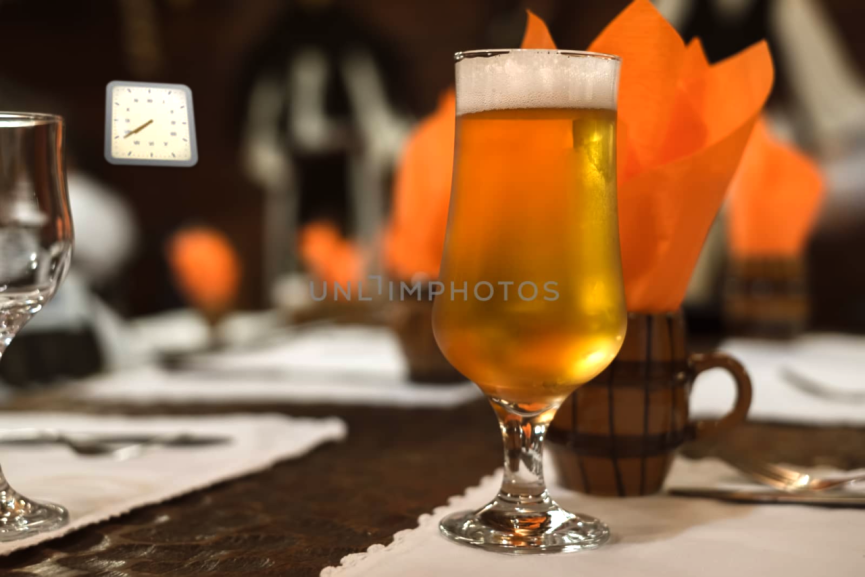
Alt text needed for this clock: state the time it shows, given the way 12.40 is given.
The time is 7.39
